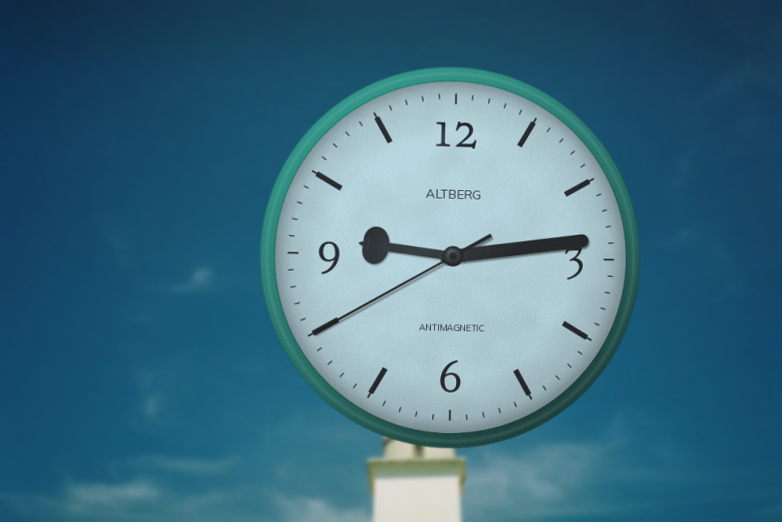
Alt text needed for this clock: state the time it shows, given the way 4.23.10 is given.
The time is 9.13.40
